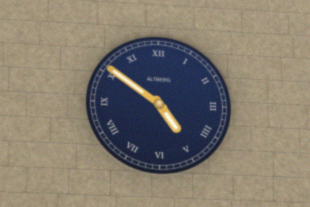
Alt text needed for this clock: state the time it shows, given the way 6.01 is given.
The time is 4.51
